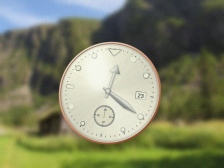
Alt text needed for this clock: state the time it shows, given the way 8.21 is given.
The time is 12.20
